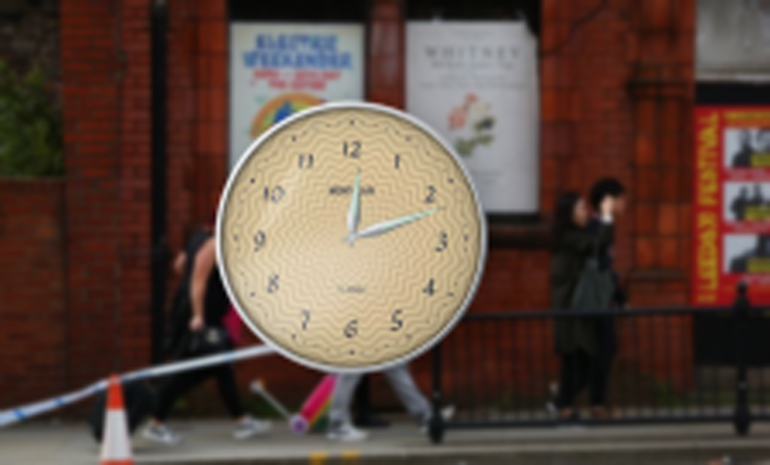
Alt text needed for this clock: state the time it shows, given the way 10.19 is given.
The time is 12.12
